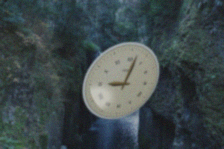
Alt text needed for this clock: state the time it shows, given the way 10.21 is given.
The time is 9.02
